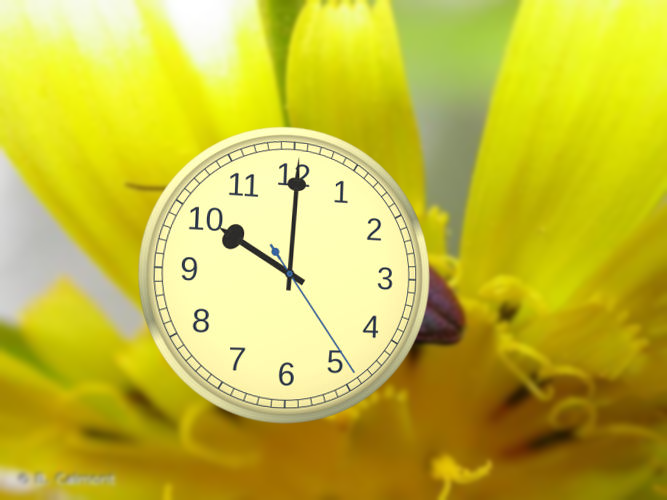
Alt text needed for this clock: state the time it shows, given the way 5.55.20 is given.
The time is 10.00.24
